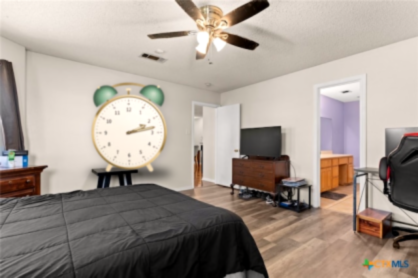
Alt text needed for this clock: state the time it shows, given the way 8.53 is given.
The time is 2.13
